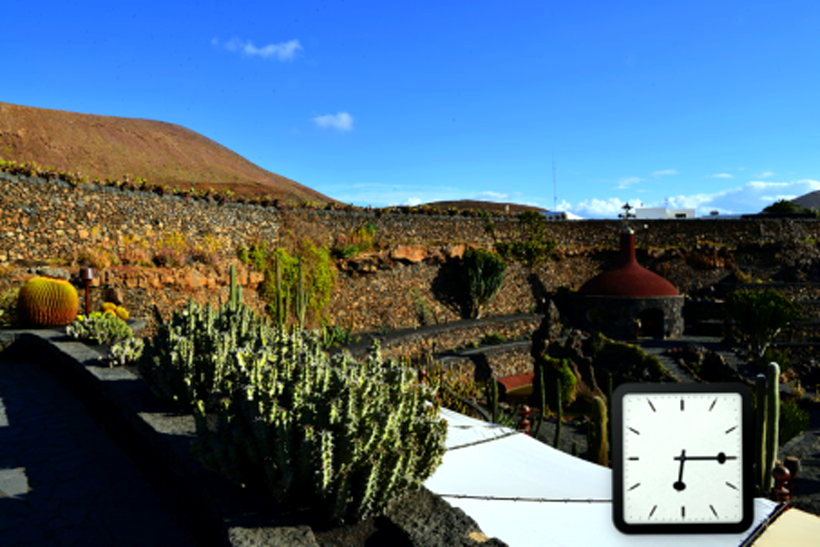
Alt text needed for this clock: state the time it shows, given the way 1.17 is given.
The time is 6.15
